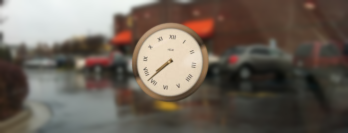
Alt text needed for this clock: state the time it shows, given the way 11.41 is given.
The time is 7.37
